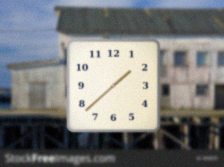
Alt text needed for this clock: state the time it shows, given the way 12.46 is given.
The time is 1.38
